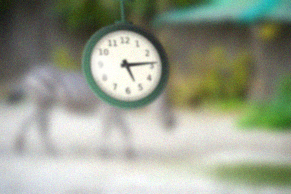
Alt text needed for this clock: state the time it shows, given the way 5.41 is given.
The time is 5.14
